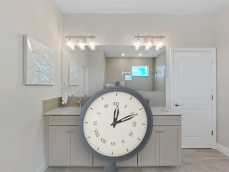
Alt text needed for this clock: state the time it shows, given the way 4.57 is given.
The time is 12.11
